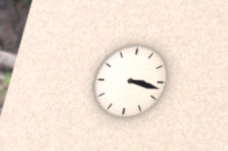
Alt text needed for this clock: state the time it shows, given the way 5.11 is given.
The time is 3.17
